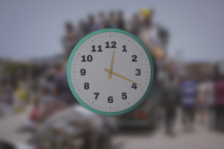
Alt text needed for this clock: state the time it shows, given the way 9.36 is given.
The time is 12.19
